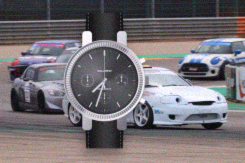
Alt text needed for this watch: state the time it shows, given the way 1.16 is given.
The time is 7.33
